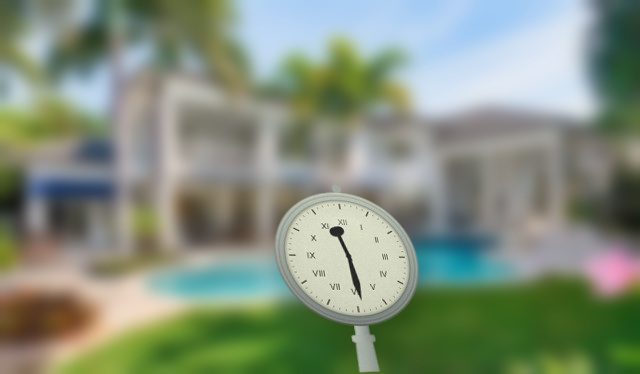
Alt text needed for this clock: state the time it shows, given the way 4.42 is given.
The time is 11.29
